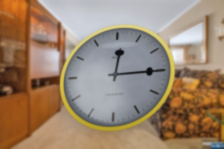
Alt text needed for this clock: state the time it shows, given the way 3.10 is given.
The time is 12.15
